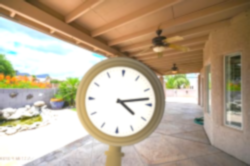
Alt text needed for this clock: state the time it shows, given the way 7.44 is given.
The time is 4.13
